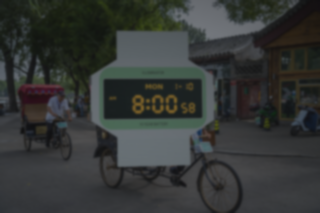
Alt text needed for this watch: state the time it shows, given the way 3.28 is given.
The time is 8.00
